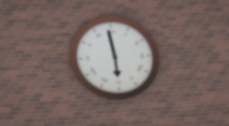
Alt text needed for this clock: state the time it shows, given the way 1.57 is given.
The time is 5.59
